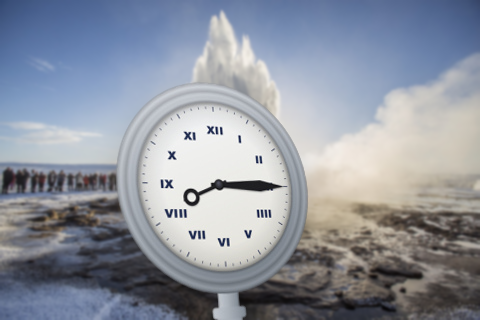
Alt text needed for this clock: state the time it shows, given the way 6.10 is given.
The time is 8.15
